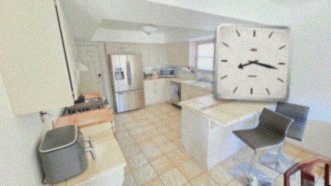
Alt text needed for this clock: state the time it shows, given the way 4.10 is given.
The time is 8.17
